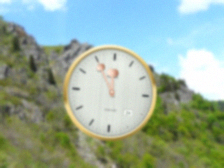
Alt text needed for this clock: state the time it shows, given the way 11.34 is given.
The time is 11.55
